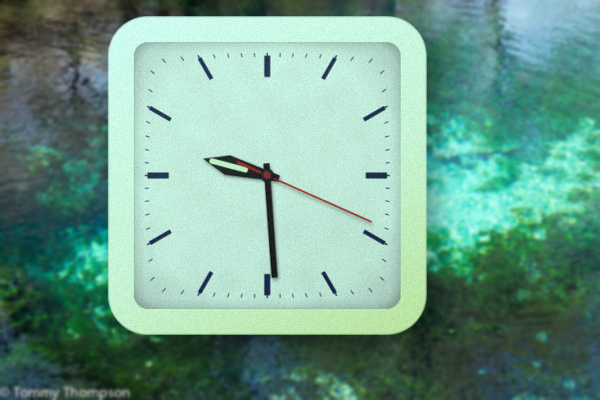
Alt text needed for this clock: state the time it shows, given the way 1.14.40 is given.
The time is 9.29.19
